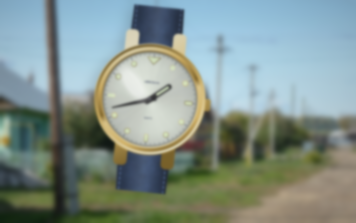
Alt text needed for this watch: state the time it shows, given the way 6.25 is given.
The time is 1.42
